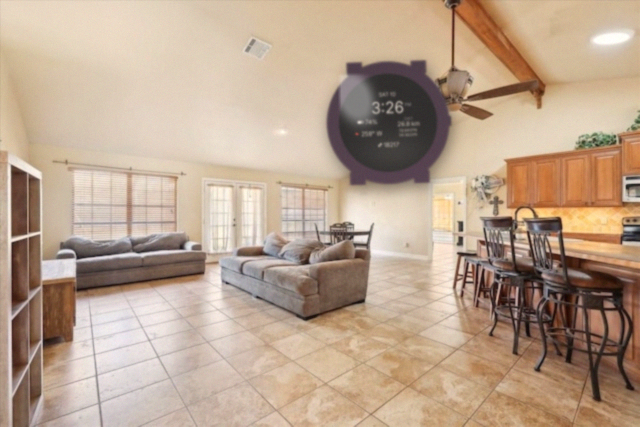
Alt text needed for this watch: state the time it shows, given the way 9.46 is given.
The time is 3.26
